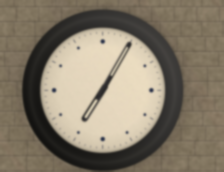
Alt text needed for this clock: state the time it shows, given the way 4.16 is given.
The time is 7.05
